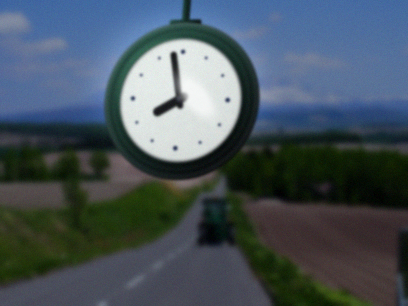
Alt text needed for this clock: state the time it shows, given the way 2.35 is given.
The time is 7.58
